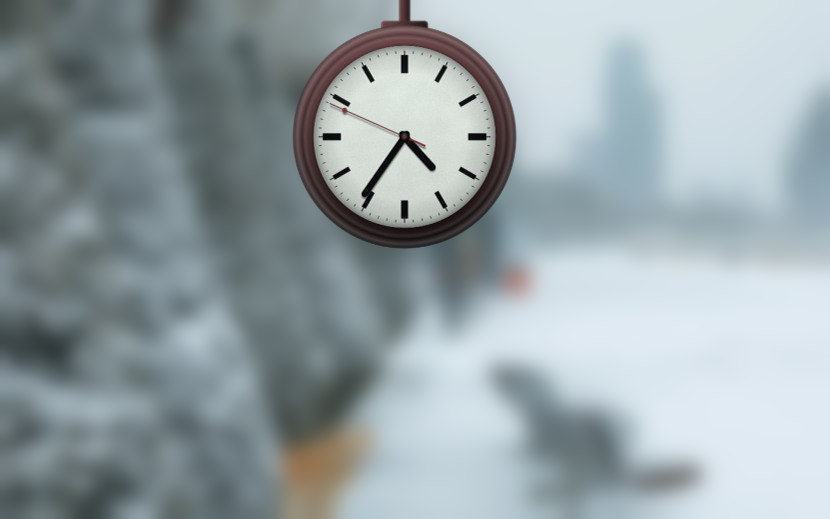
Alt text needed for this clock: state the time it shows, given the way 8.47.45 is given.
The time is 4.35.49
